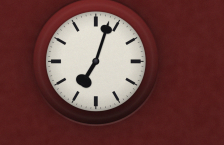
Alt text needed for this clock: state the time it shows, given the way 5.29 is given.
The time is 7.03
